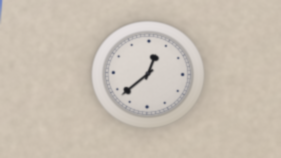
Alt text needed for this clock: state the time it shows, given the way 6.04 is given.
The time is 12.38
